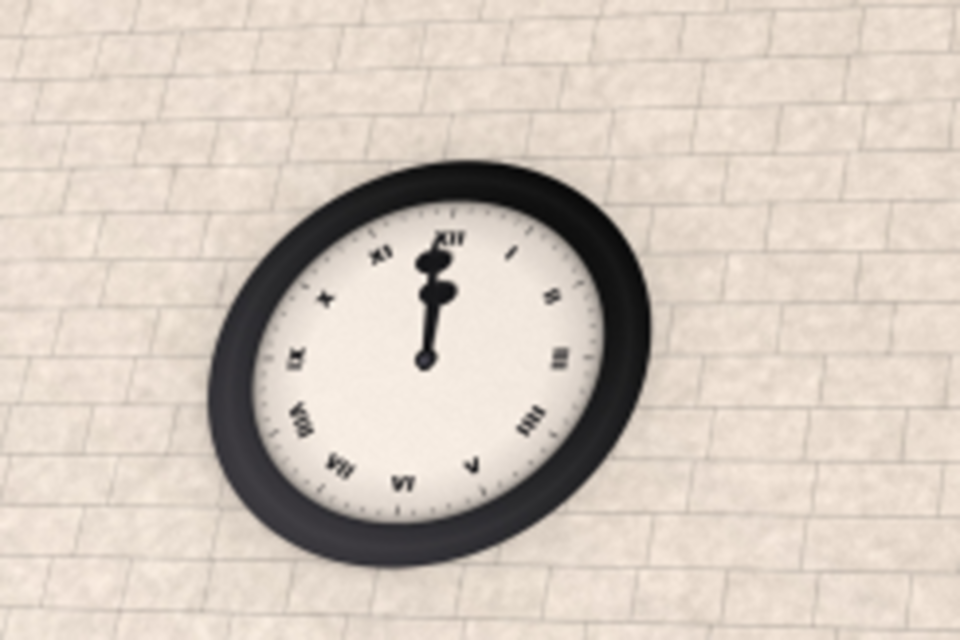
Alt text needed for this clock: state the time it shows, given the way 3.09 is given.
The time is 11.59
